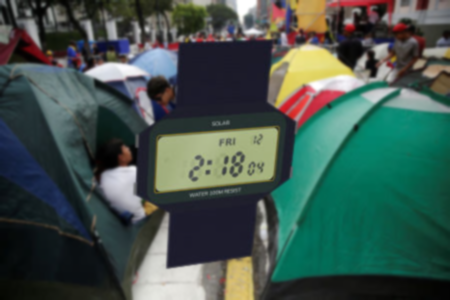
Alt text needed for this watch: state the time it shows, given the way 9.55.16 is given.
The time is 2.18.04
